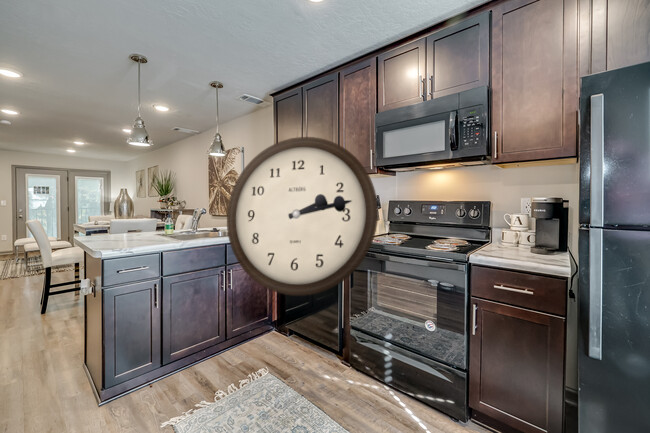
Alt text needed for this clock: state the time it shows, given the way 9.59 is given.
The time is 2.13
